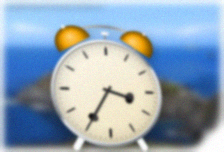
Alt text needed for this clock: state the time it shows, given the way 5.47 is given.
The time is 3.35
